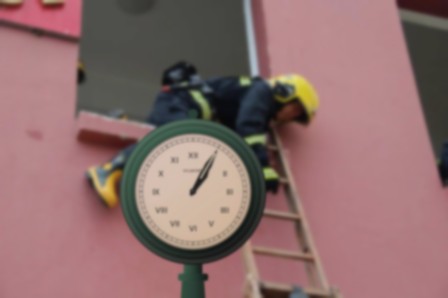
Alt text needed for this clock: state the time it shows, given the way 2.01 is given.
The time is 1.05
